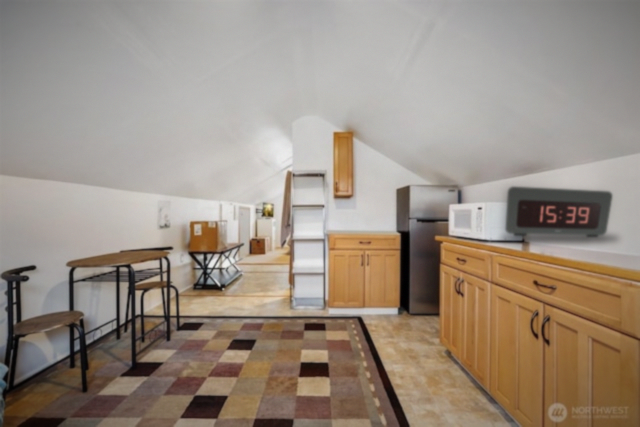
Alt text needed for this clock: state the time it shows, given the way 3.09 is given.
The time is 15.39
